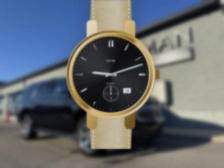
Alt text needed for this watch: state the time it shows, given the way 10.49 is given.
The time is 9.12
